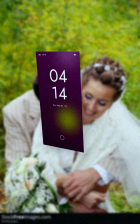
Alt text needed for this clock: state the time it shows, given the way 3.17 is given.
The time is 4.14
